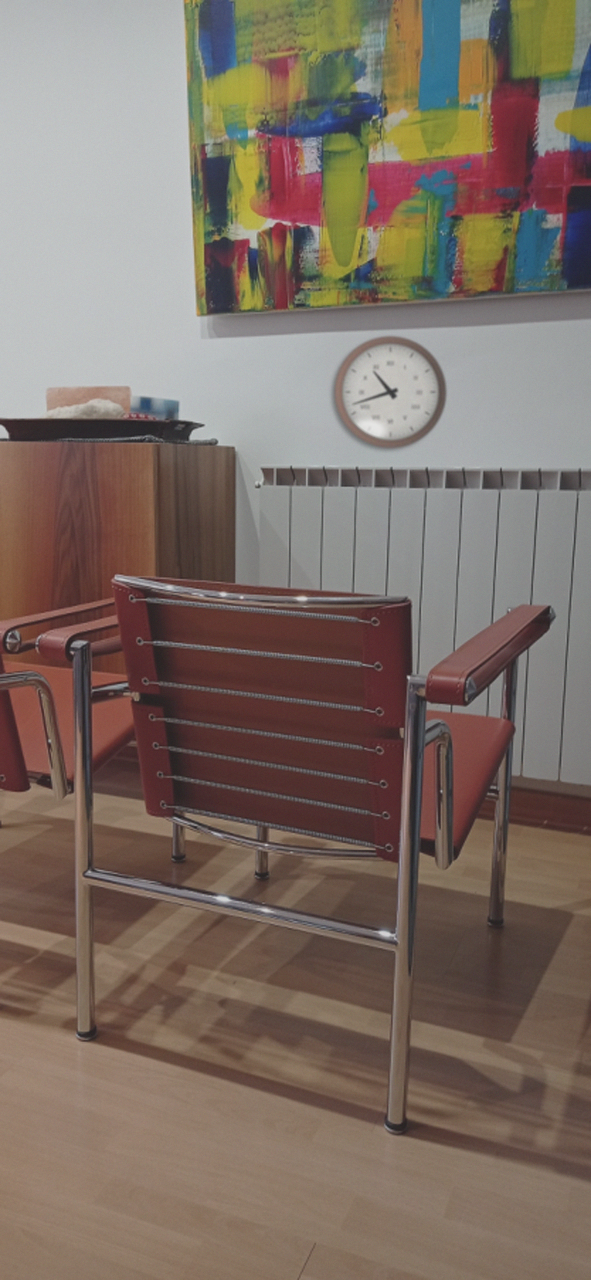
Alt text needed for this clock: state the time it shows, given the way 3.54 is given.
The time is 10.42
